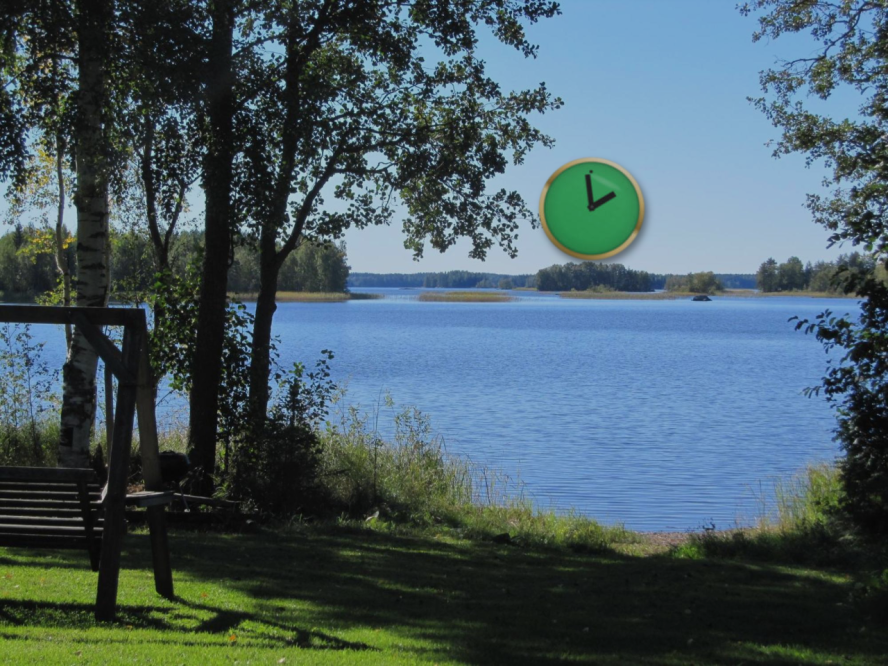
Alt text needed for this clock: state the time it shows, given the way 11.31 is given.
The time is 1.59
